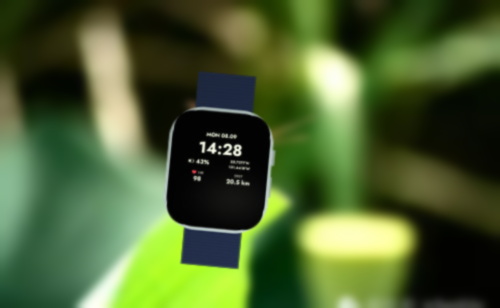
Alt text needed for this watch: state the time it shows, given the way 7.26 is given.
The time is 14.28
